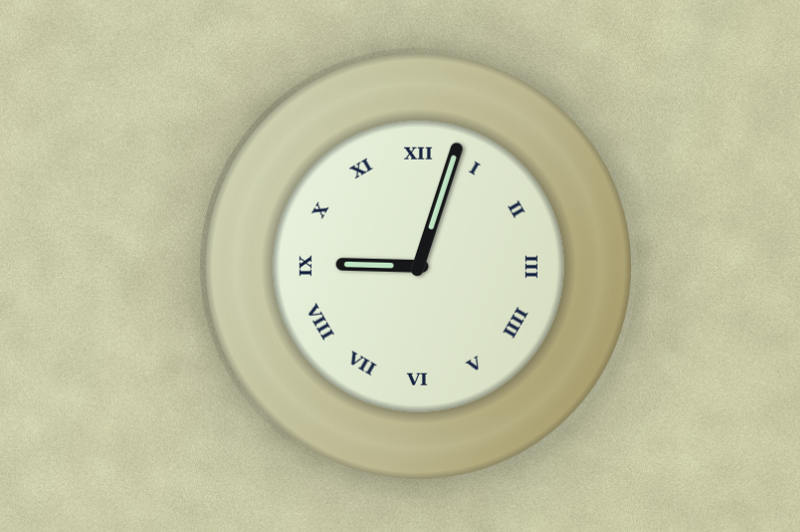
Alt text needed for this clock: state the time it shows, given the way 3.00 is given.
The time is 9.03
